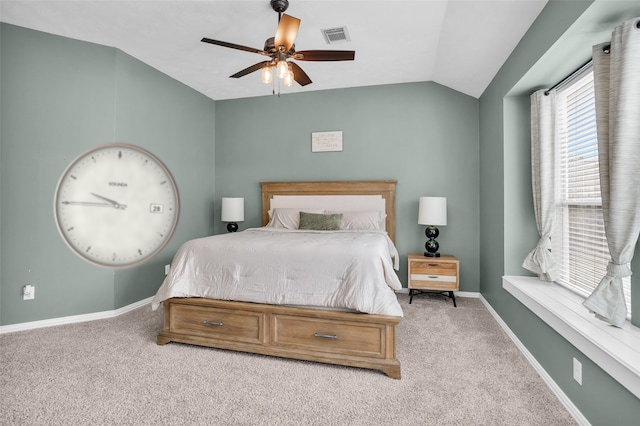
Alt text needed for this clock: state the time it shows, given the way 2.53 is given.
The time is 9.45
